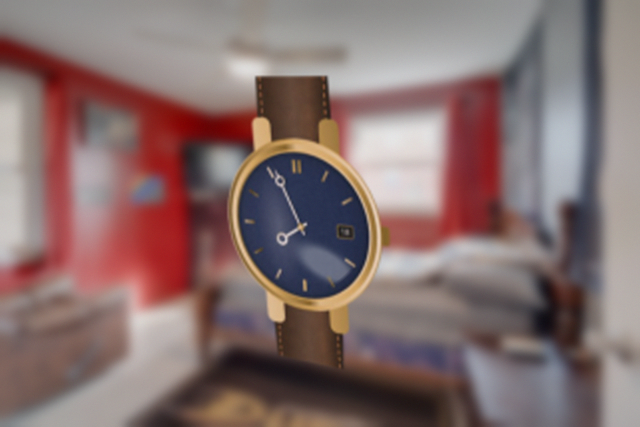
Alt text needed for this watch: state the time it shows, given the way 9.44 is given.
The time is 7.56
